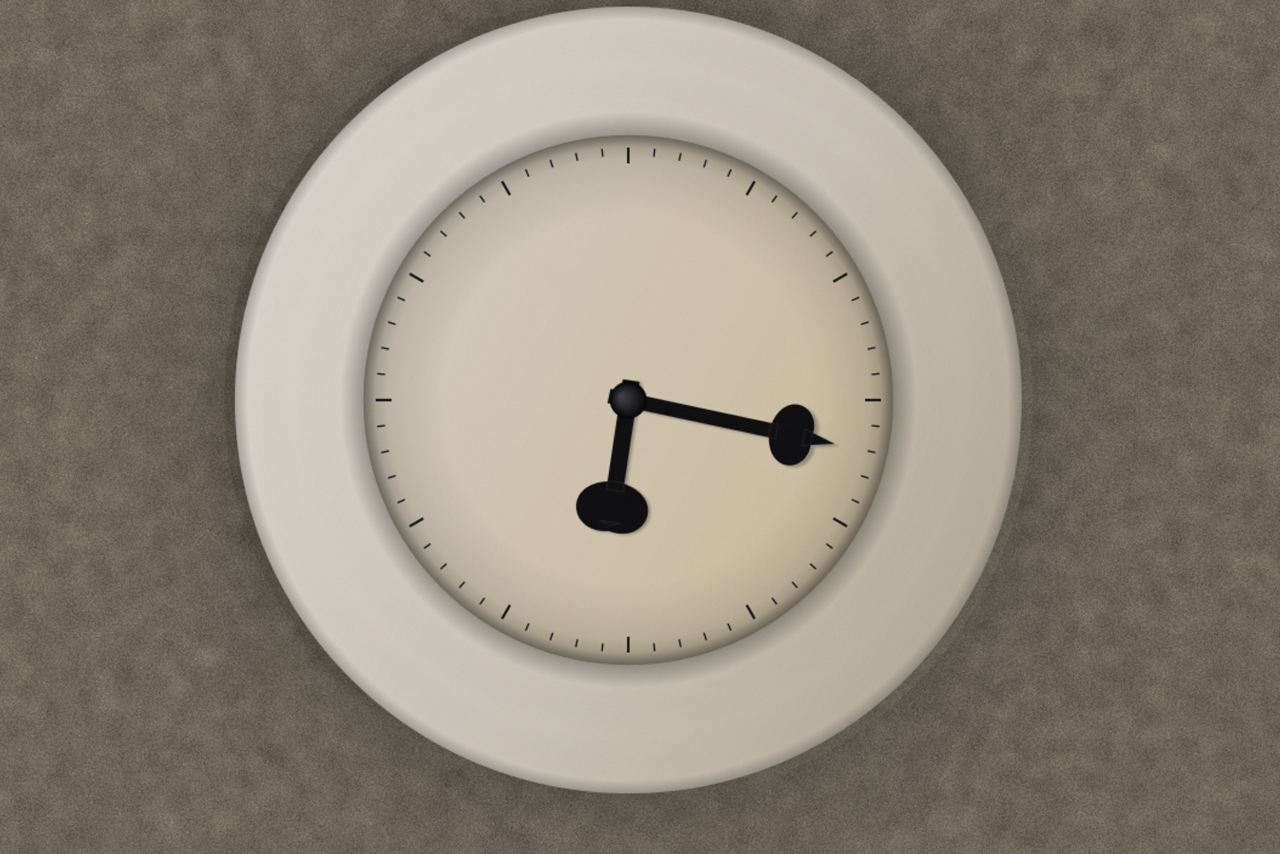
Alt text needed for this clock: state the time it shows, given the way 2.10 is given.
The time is 6.17
